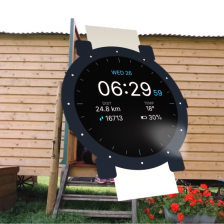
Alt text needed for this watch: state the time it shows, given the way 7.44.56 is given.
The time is 6.29.59
